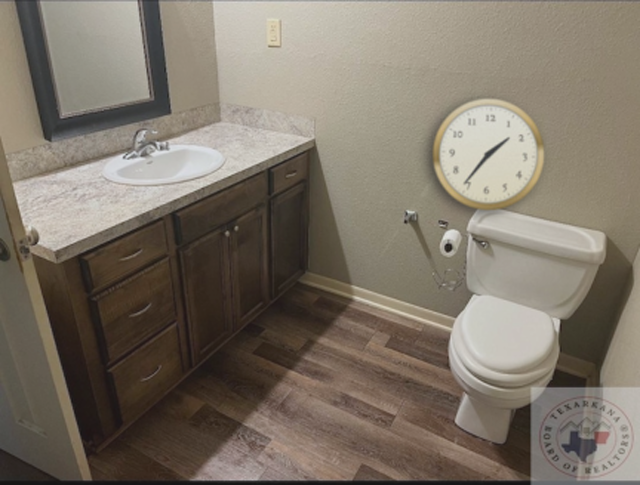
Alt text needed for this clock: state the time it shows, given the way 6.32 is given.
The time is 1.36
